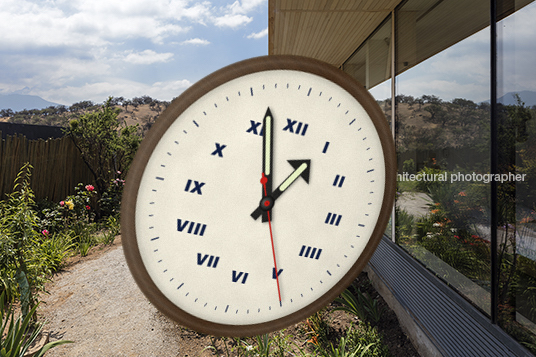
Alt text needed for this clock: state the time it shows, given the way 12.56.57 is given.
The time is 12.56.25
